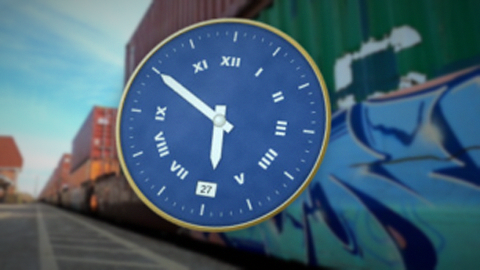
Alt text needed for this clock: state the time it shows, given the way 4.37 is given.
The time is 5.50
